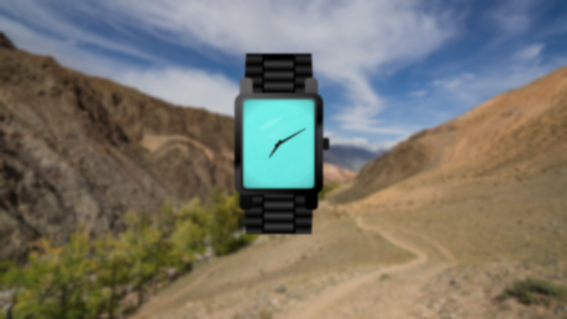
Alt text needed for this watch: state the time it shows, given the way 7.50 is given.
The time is 7.10
